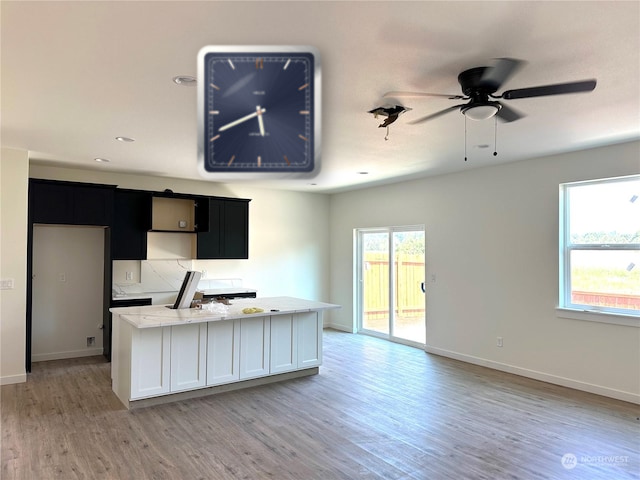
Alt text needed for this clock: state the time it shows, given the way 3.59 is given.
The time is 5.41
